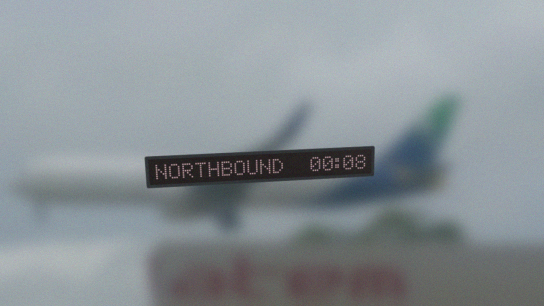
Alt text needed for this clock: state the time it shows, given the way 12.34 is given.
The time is 0.08
